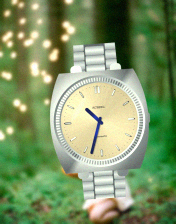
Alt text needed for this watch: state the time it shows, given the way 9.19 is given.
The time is 10.33
